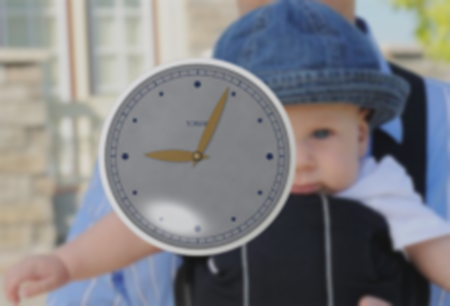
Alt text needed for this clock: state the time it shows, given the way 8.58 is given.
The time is 9.04
